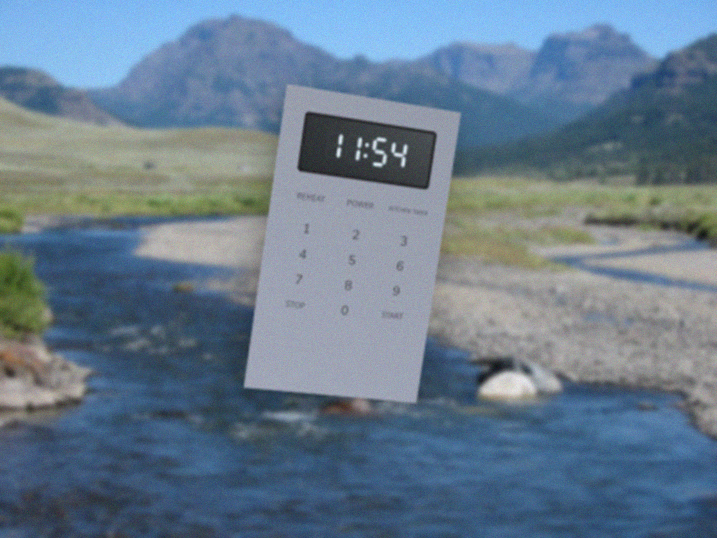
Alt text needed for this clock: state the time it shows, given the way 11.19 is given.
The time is 11.54
